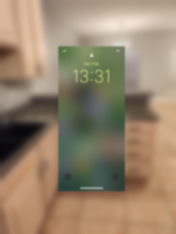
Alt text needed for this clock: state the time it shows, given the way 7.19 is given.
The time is 13.31
